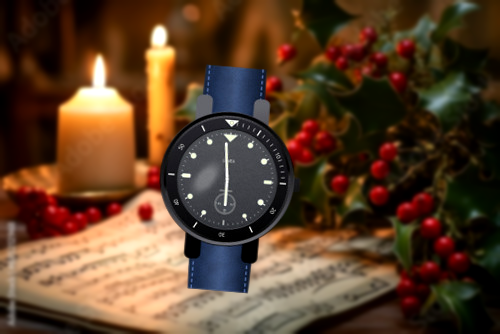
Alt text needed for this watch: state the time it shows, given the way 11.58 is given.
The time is 5.59
